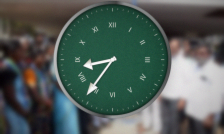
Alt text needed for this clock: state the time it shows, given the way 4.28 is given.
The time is 8.36
